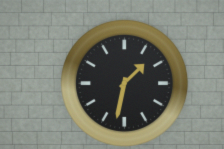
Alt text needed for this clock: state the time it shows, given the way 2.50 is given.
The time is 1.32
